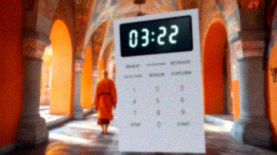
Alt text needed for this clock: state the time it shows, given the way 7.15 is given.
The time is 3.22
